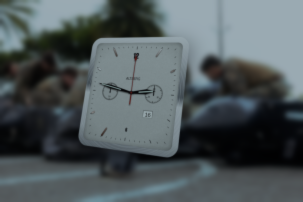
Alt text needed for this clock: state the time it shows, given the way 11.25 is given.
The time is 2.47
